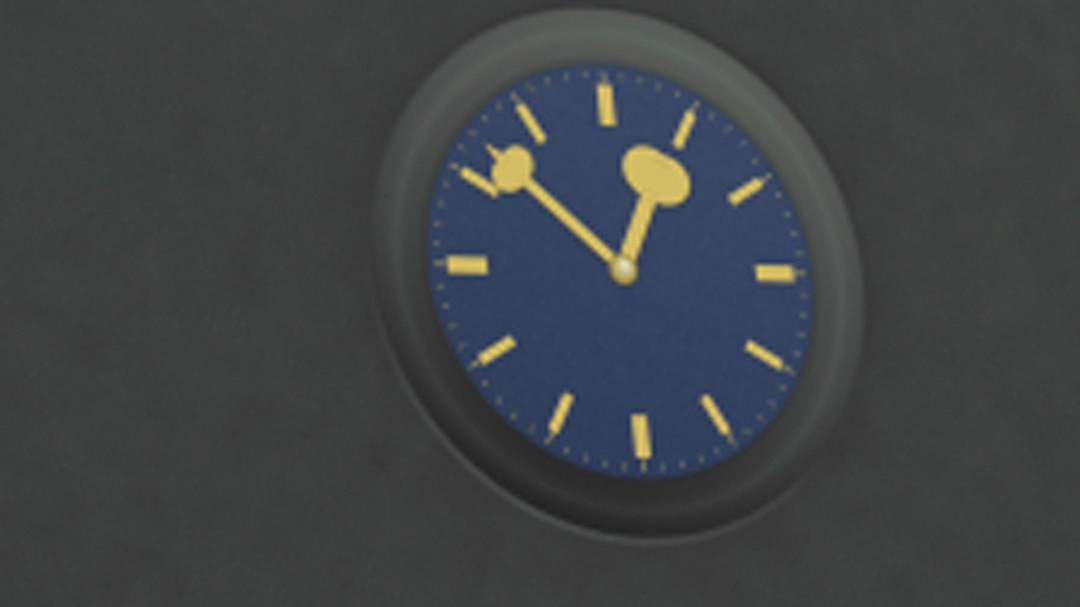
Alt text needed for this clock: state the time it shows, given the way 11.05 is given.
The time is 12.52
